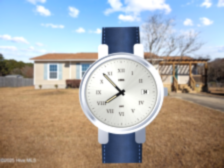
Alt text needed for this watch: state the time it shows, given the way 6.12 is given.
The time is 7.53
